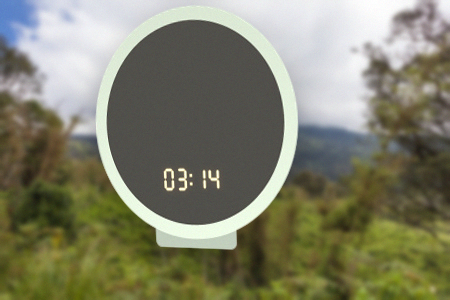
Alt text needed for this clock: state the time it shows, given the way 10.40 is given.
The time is 3.14
